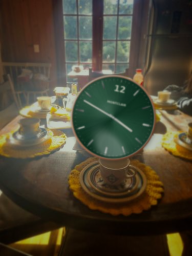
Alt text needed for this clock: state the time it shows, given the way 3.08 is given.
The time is 3.48
